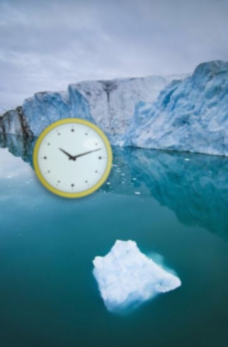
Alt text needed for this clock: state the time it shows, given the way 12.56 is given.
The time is 10.12
